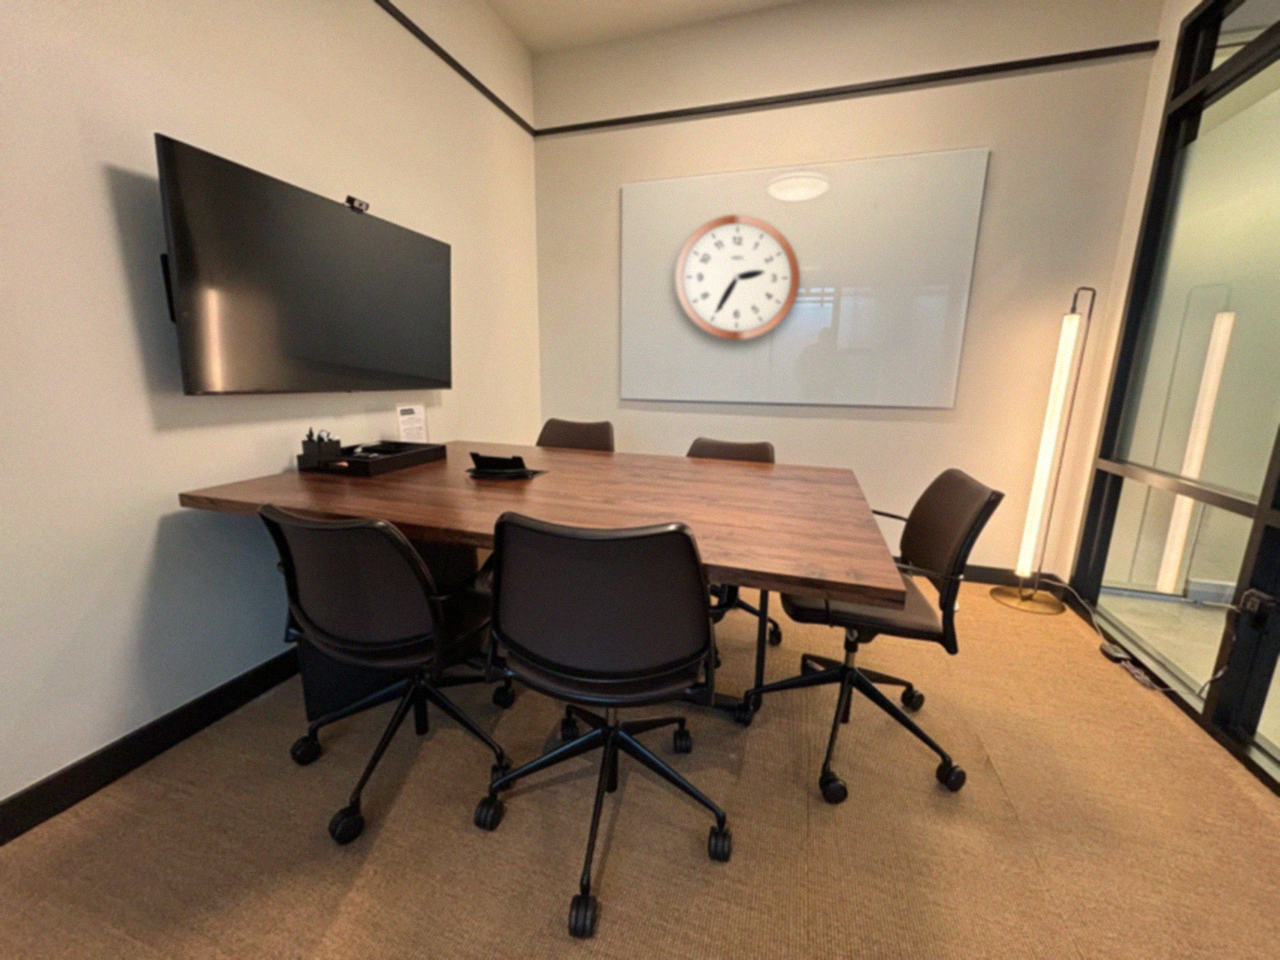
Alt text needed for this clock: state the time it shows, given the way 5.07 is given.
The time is 2.35
